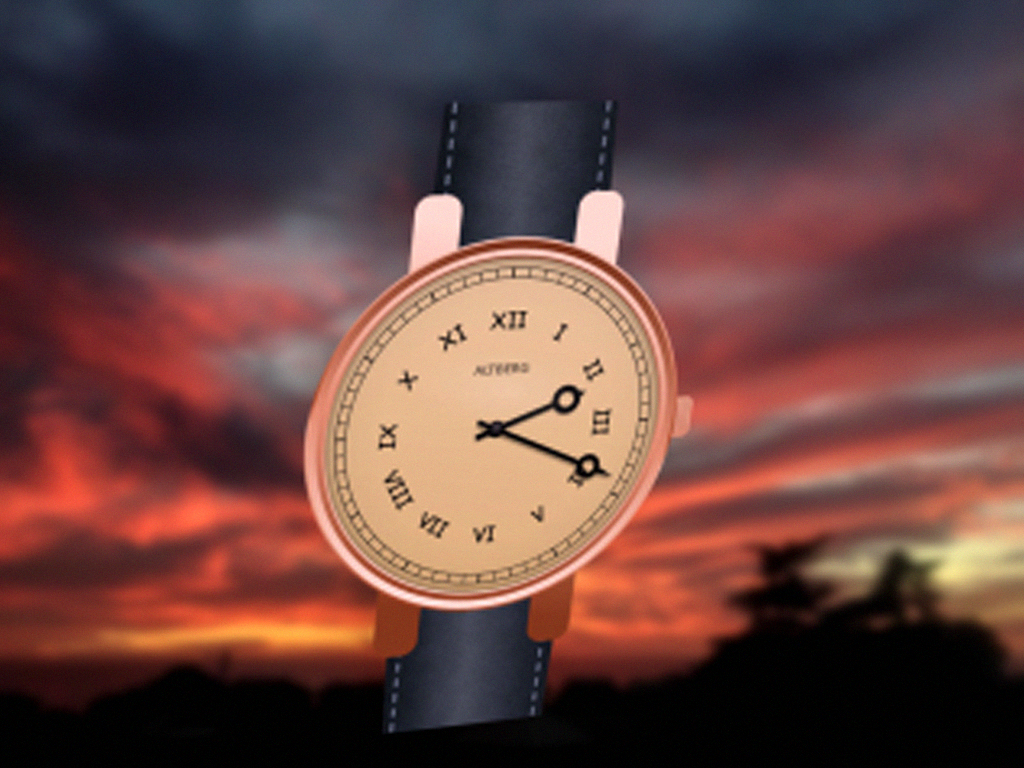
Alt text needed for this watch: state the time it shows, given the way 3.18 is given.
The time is 2.19
